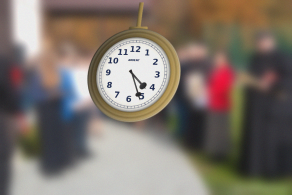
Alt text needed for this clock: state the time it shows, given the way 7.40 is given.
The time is 4.26
